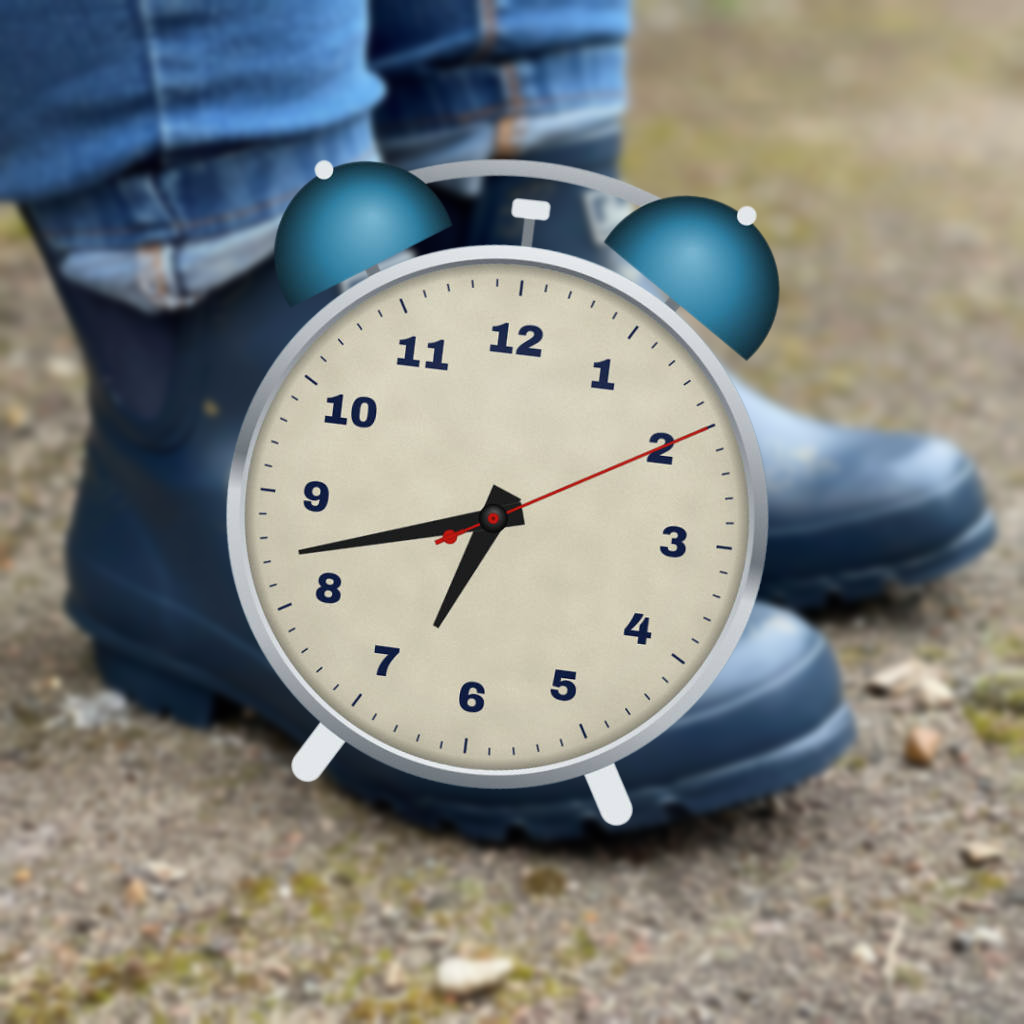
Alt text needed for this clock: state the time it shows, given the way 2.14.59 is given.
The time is 6.42.10
